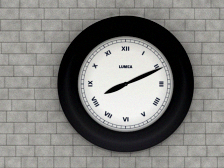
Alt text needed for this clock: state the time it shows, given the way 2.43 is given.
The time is 8.11
